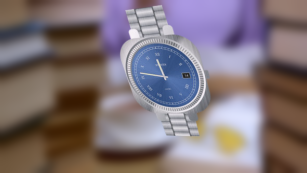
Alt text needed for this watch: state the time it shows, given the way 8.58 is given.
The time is 11.47
